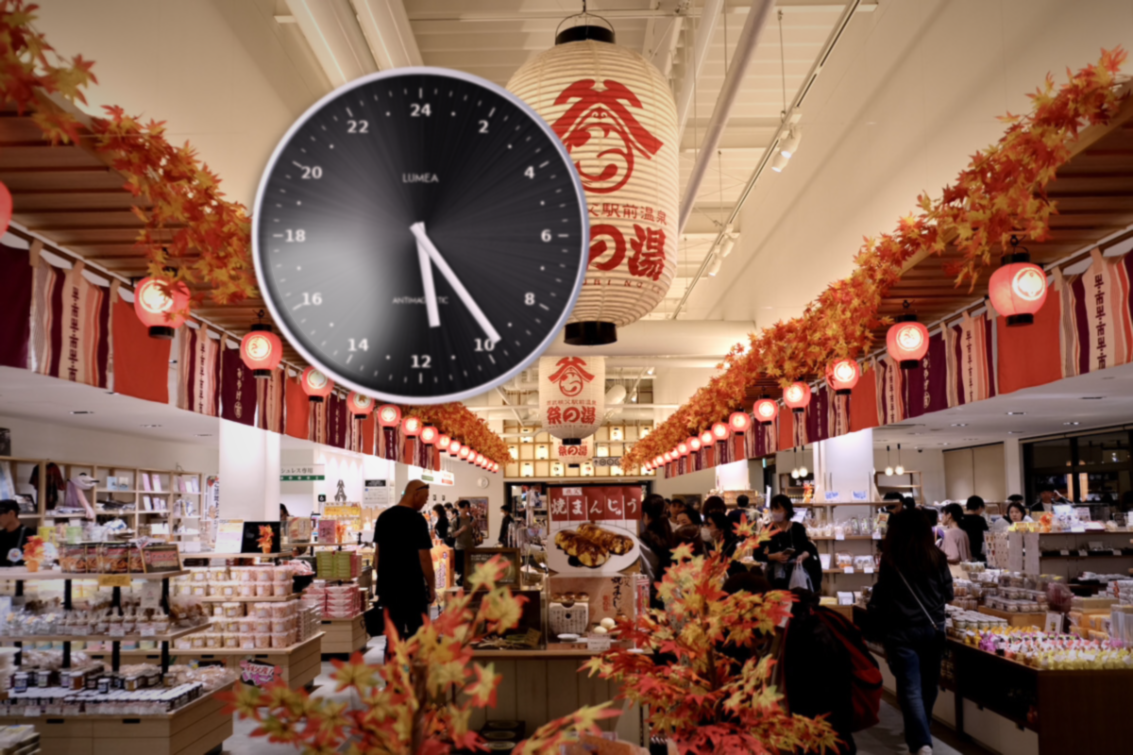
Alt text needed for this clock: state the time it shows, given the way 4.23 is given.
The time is 11.24
